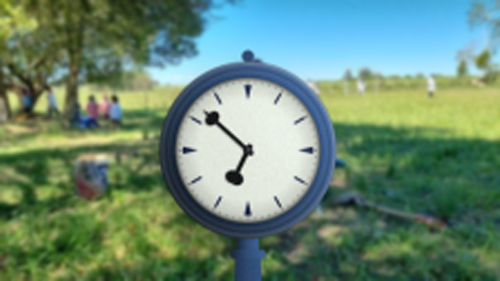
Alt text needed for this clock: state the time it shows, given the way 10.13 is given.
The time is 6.52
